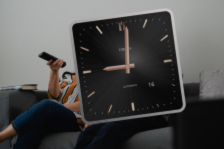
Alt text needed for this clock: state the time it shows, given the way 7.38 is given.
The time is 9.01
